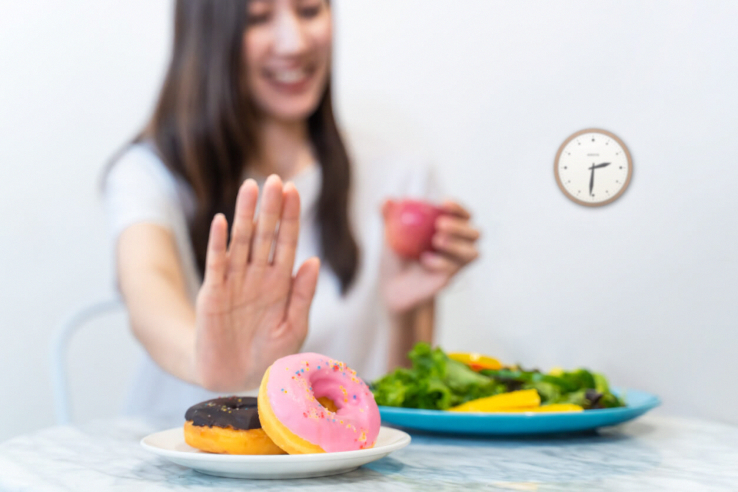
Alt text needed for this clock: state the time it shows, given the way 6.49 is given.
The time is 2.31
